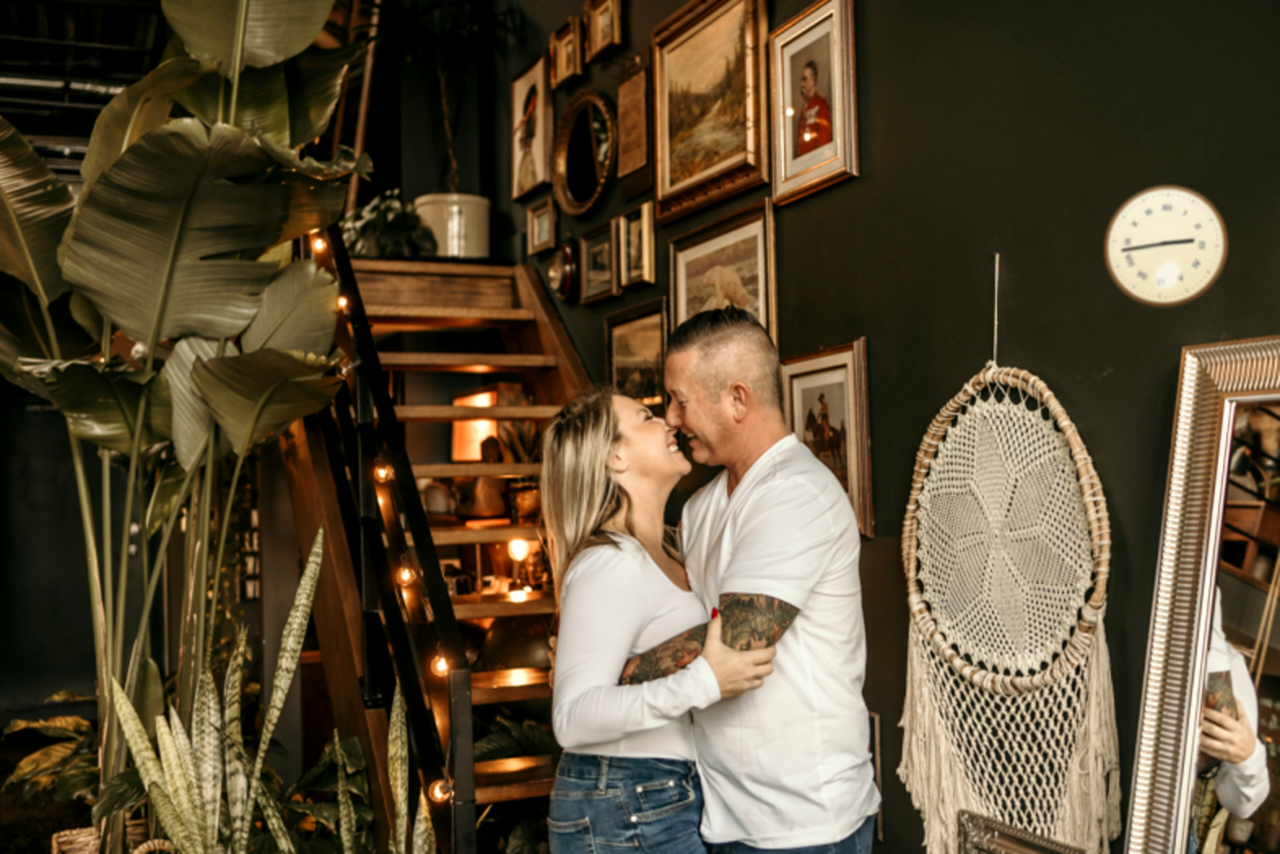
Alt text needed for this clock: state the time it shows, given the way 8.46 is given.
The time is 2.43
